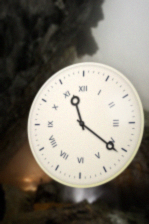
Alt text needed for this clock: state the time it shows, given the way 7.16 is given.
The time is 11.21
